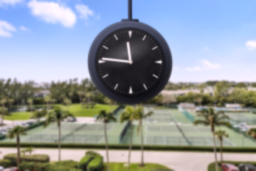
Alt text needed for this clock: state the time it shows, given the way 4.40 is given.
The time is 11.46
